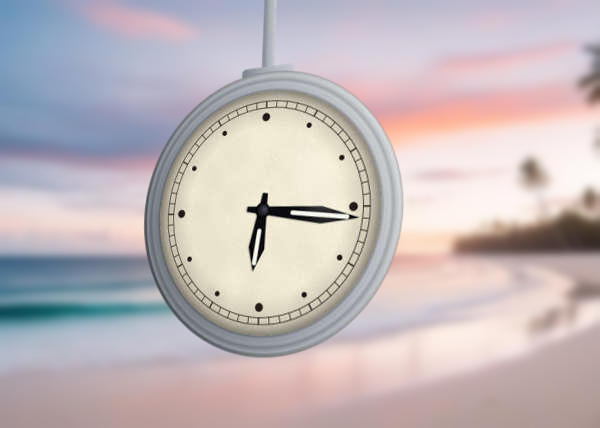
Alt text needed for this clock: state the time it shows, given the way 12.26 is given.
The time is 6.16
